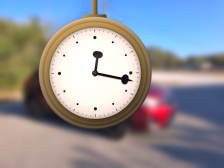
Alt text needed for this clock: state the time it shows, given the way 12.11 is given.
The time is 12.17
